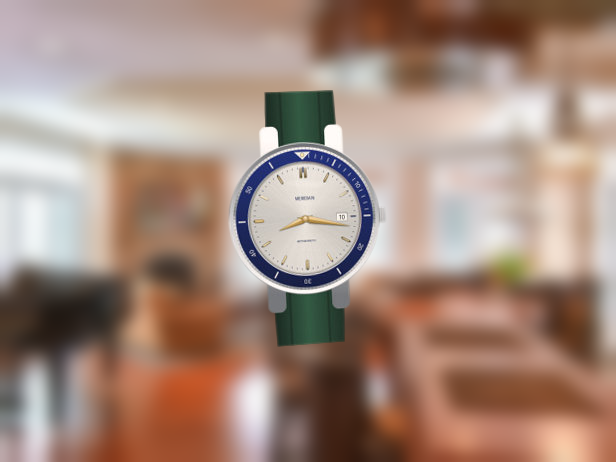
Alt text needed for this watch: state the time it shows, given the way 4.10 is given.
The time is 8.17
